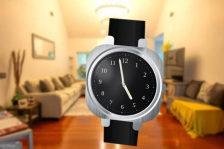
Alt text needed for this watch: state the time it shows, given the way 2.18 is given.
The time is 4.58
